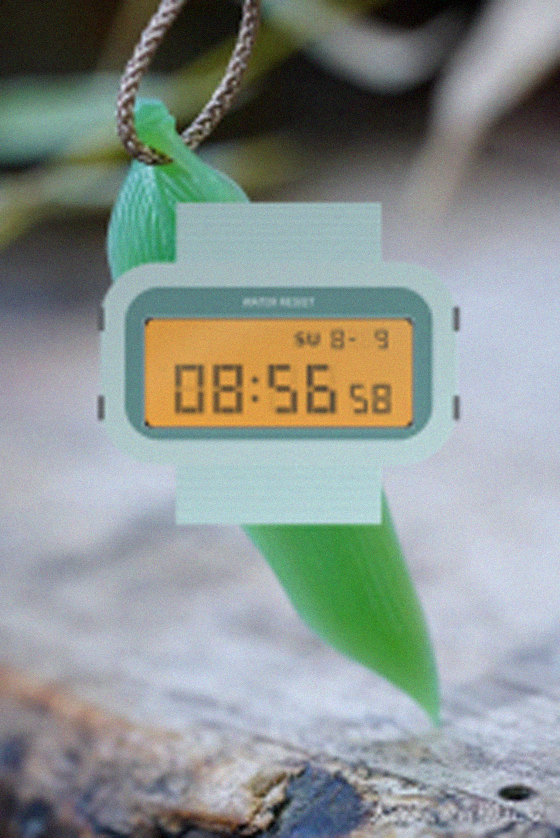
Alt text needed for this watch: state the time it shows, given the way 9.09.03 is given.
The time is 8.56.58
